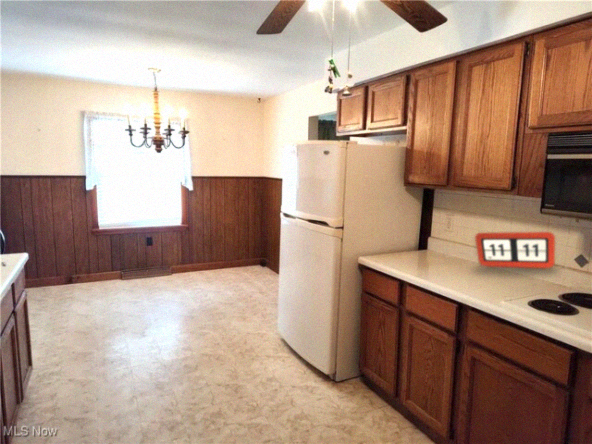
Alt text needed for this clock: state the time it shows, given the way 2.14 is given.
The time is 11.11
